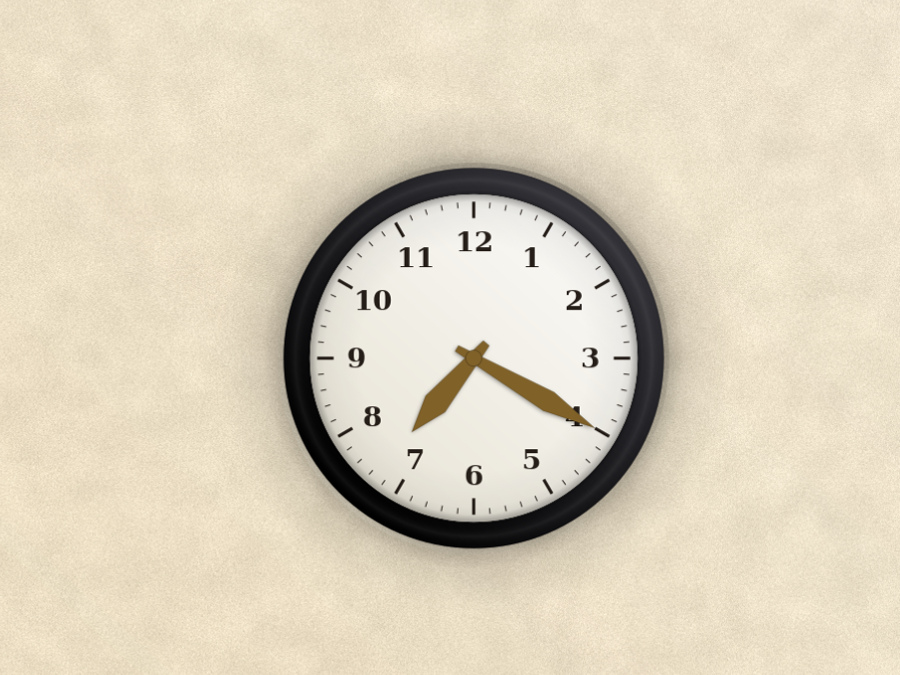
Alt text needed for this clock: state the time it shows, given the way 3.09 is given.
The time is 7.20
